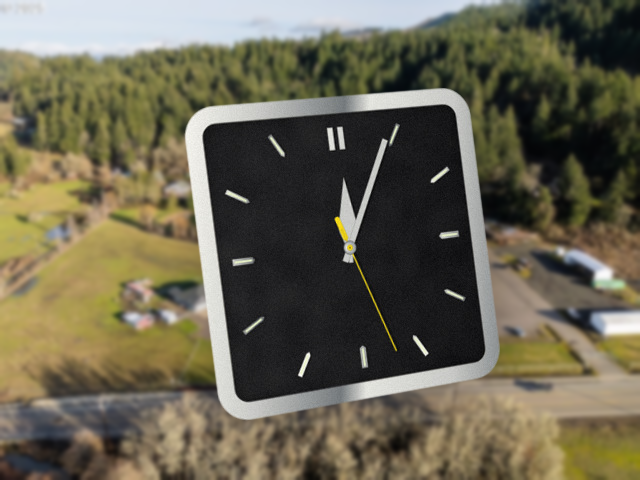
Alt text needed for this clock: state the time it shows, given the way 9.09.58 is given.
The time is 12.04.27
